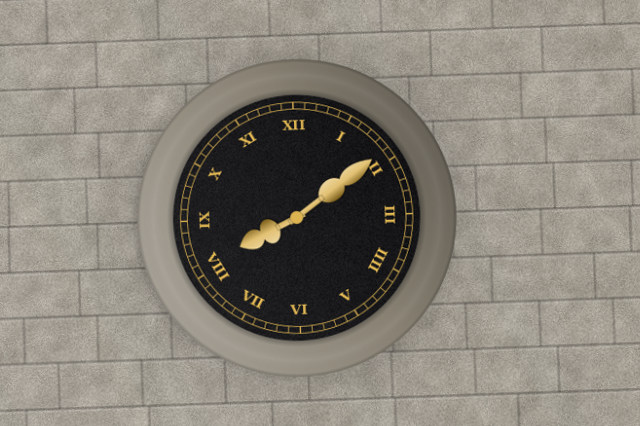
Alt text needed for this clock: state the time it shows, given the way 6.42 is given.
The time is 8.09
